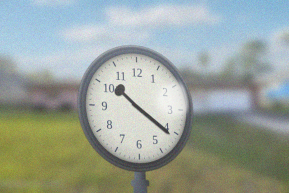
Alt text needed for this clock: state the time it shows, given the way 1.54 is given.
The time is 10.21
